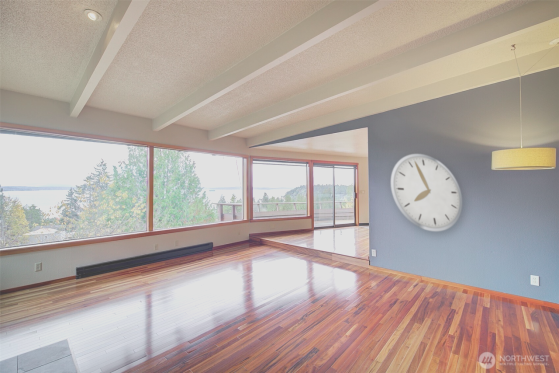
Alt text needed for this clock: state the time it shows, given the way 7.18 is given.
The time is 7.57
